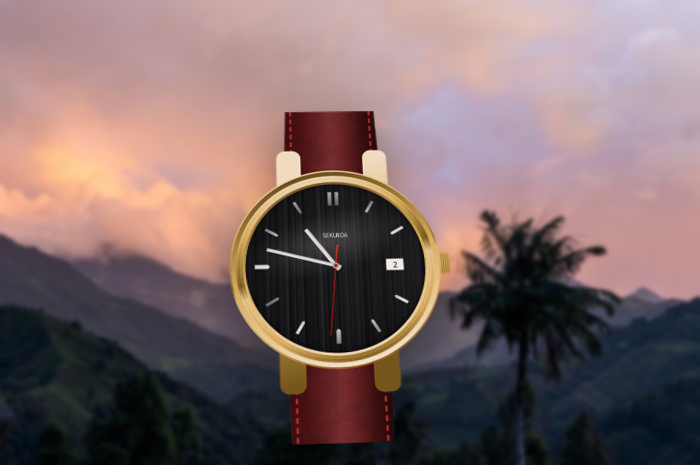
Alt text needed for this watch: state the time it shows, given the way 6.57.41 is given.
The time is 10.47.31
